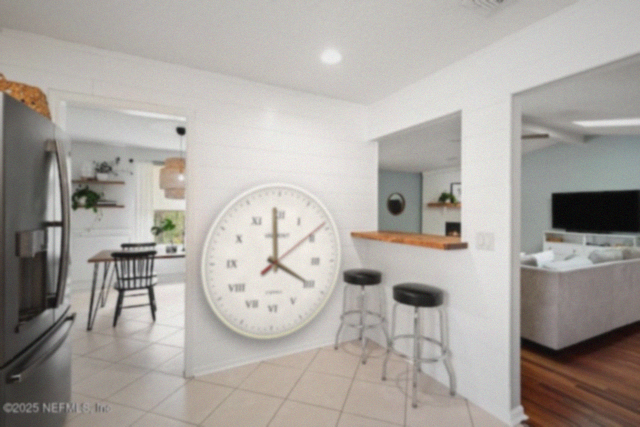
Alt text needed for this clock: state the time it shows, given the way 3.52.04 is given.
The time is 3.59.09
